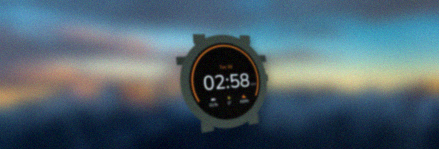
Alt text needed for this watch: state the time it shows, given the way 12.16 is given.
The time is 2.58
